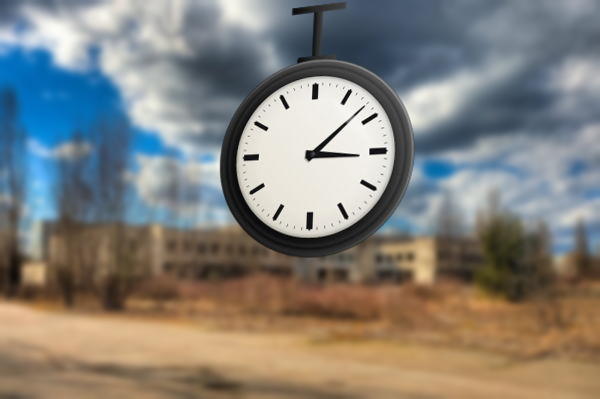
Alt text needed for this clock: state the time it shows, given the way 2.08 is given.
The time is 3.08
